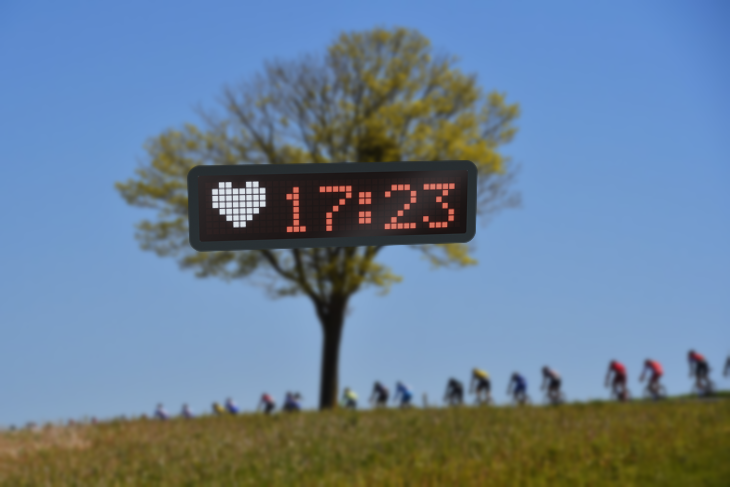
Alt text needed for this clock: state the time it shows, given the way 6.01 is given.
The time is 17.23
